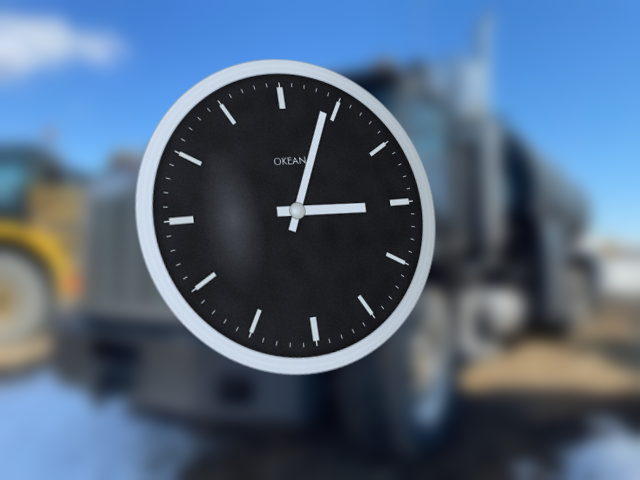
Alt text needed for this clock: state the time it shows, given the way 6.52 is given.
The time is 3.04
